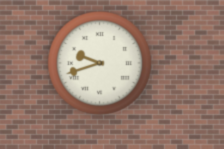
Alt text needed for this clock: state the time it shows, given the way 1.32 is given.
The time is 9.42
